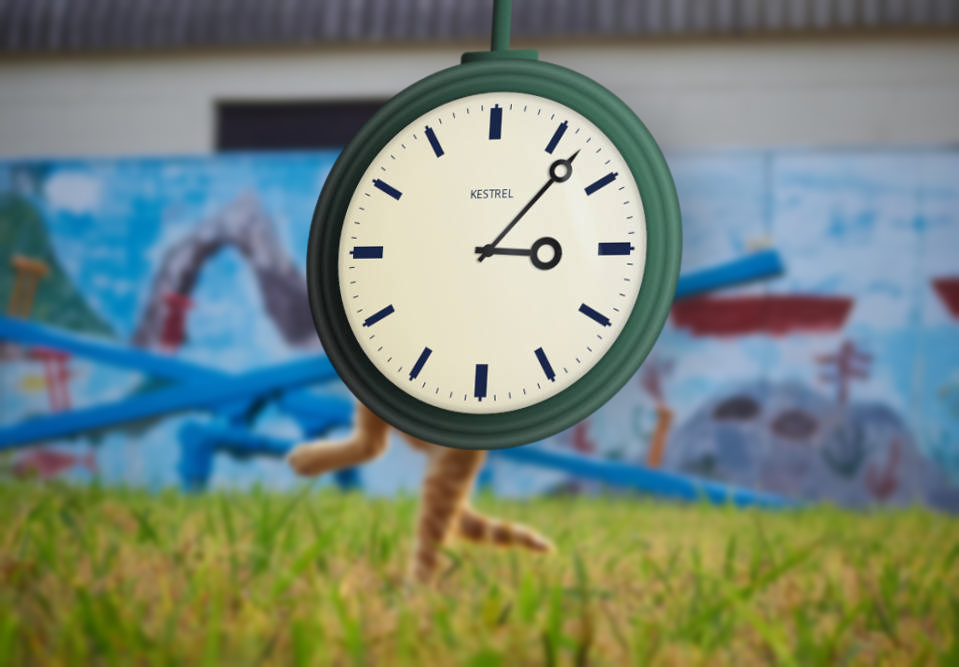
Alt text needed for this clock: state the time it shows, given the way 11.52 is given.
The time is 3.07
